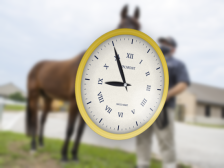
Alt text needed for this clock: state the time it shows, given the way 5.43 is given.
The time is 8.55
